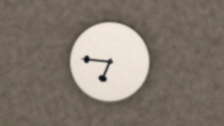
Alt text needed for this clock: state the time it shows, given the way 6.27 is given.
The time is 6.46
